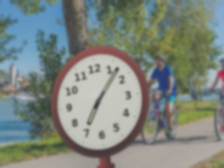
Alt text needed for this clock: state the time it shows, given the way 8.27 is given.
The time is 7.07
